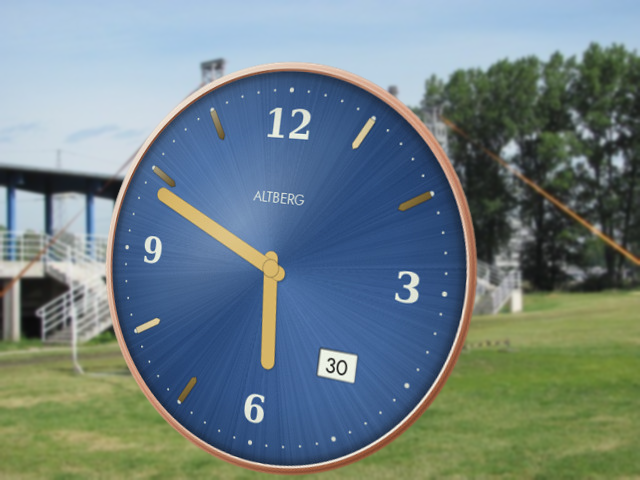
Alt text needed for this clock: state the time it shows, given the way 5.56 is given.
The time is 5.49
